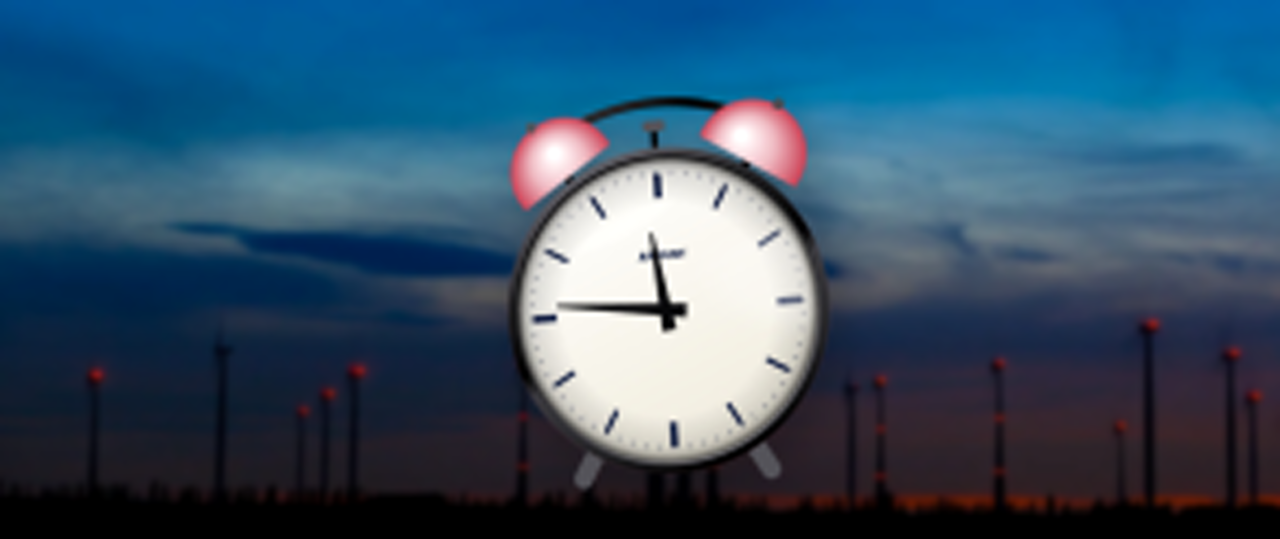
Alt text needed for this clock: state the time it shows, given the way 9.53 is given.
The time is 11.46
